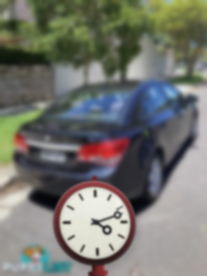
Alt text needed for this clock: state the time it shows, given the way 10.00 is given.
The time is 4.12
